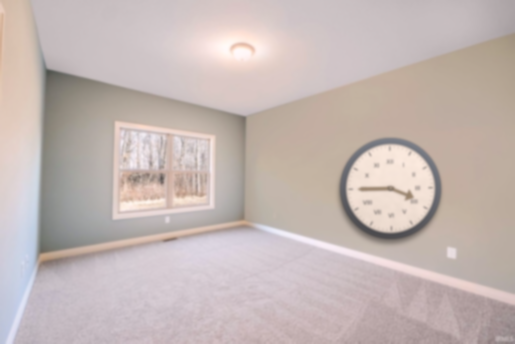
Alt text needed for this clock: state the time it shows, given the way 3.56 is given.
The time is 3.45
